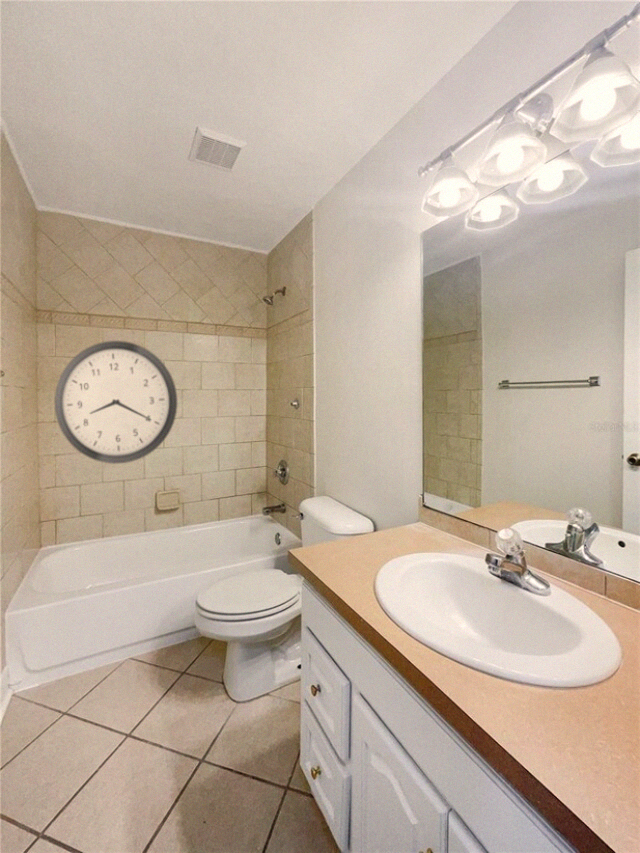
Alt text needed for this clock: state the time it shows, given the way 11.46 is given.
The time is 8.20
